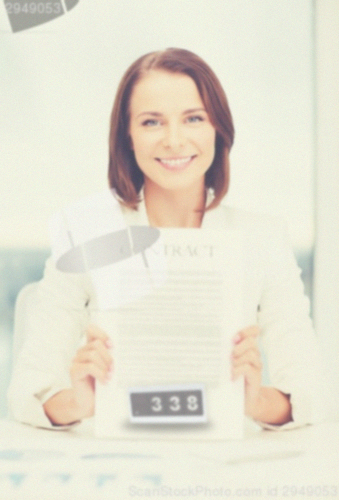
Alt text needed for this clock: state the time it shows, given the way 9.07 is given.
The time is 3.38
